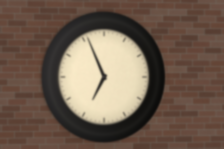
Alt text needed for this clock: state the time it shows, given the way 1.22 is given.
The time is 6.56
